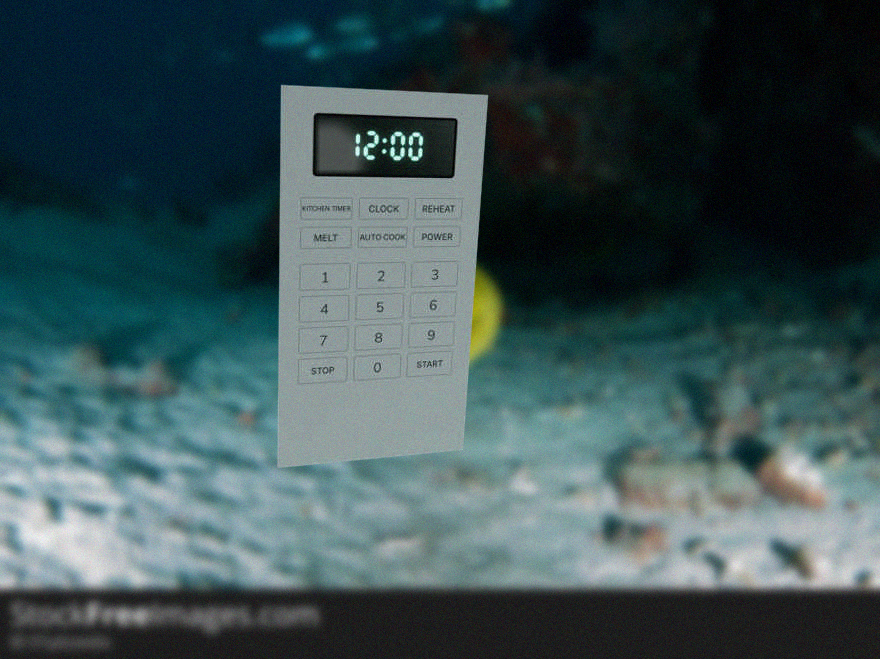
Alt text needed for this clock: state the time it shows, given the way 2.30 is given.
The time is 12.00
